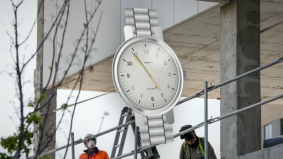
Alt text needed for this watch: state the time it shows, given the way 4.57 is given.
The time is 4.54
